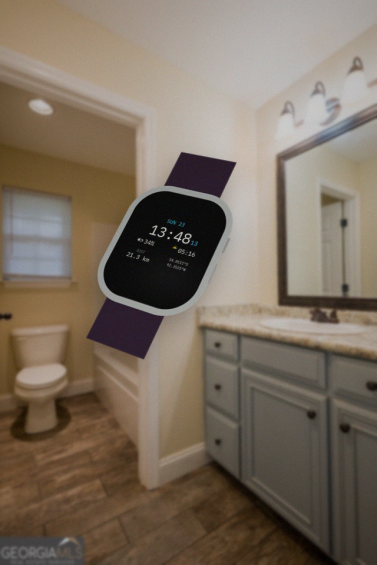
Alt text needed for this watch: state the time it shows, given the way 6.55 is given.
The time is 13.48
